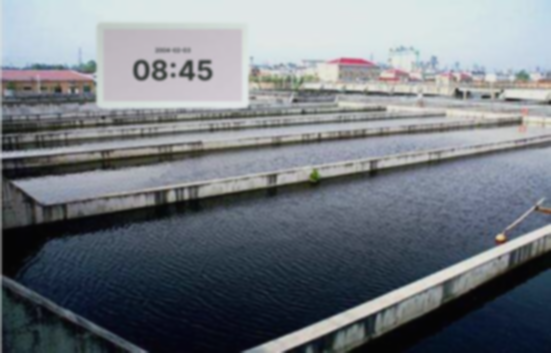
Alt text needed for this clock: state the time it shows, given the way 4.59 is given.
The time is 8.45
